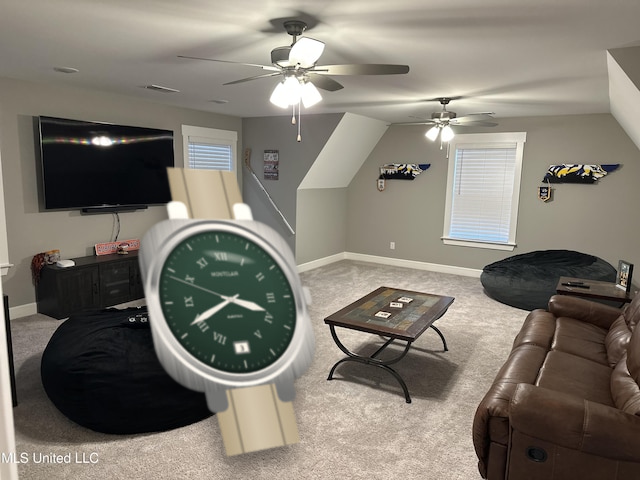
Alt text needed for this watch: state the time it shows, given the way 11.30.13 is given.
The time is 3.40.49
